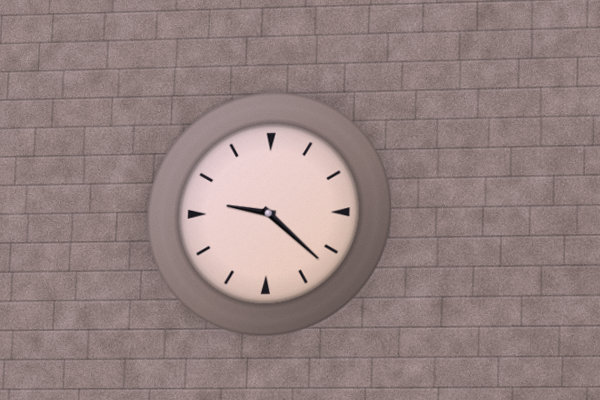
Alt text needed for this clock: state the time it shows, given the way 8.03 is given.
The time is 9.22
